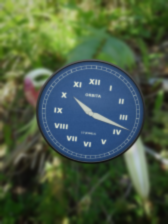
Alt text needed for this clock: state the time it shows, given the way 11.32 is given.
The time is 10.18
